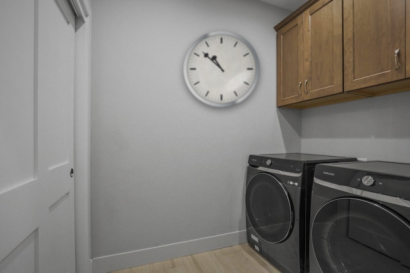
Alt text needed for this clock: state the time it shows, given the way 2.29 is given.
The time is 10.52
